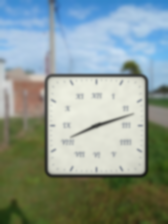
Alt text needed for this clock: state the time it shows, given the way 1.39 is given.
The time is 8.12
